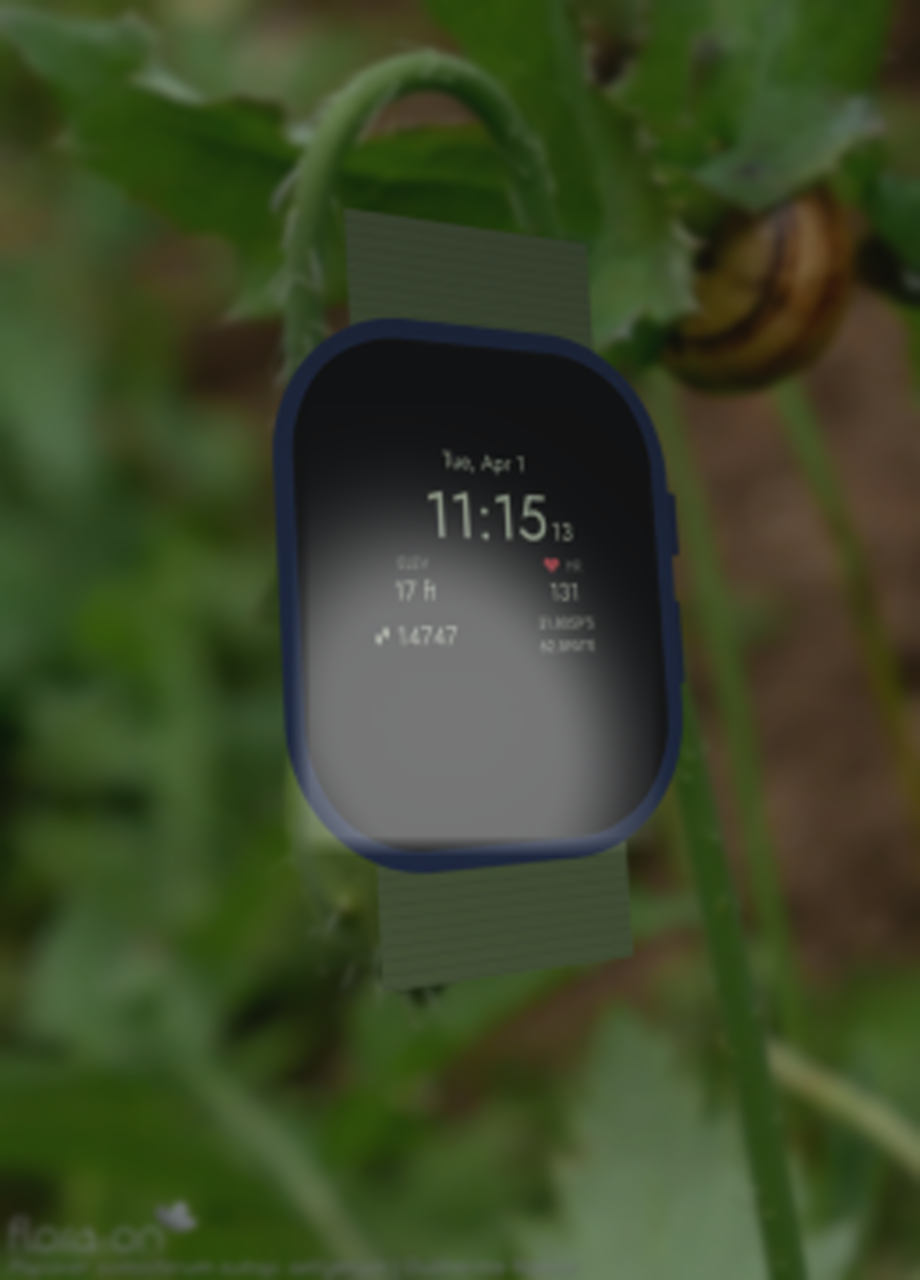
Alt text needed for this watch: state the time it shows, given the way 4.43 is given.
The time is 11.15
